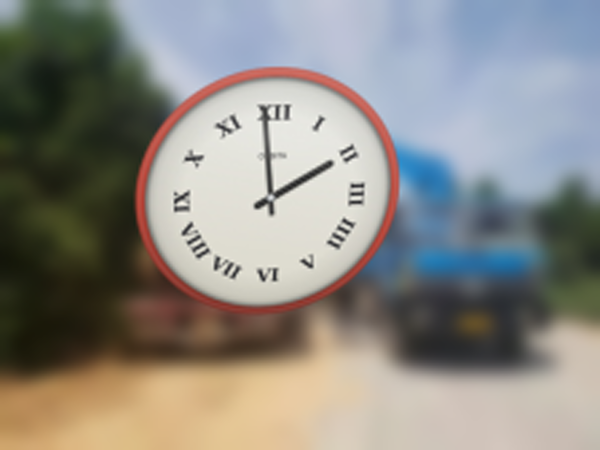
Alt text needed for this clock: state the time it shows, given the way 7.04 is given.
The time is 1.59
